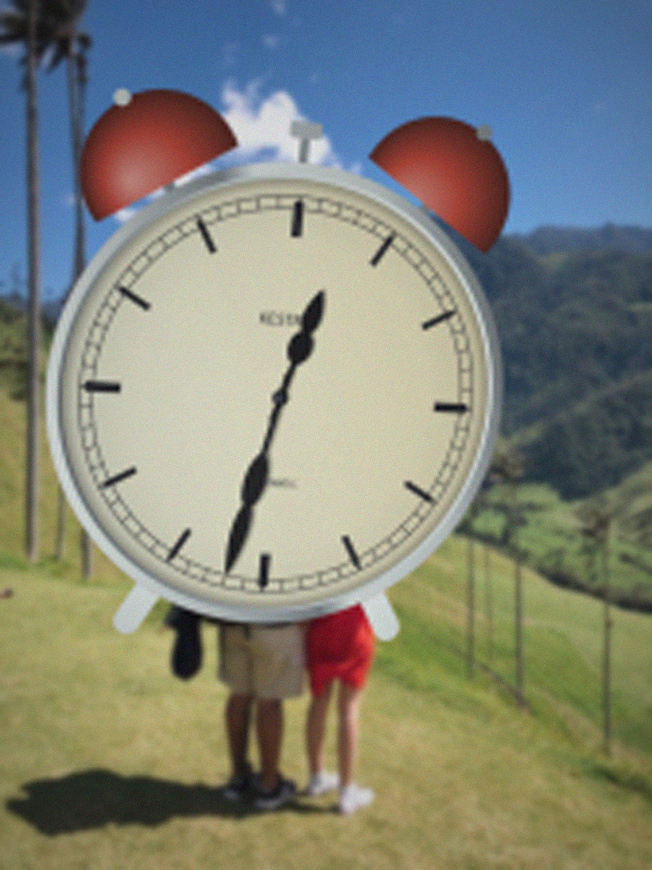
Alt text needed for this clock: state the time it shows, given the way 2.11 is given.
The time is 12.32
